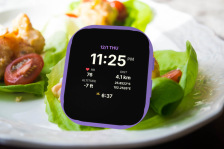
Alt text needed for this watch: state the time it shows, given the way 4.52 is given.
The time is 11.25
